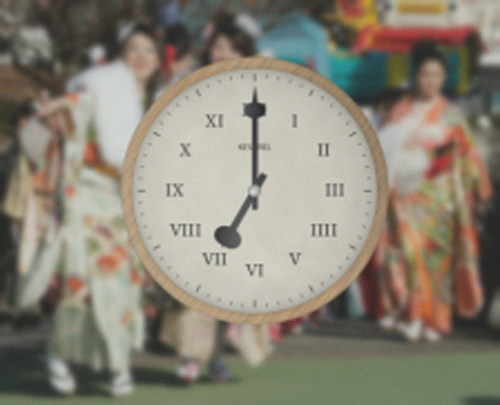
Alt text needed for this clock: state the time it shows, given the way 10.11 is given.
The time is 7.00
